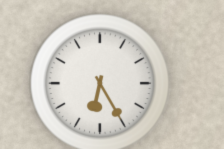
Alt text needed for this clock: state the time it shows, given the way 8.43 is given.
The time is 6.25
